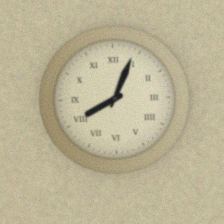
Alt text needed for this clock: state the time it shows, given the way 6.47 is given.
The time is 8.04
